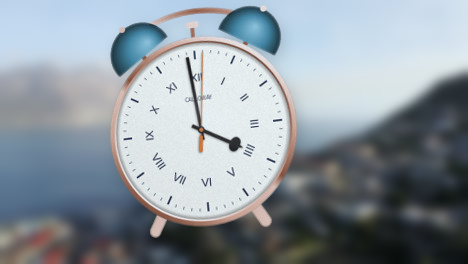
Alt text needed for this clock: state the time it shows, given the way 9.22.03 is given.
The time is 3.59.01
